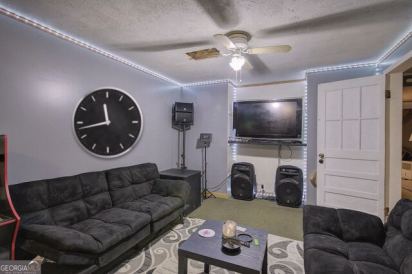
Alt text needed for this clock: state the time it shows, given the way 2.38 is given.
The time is 11.43
